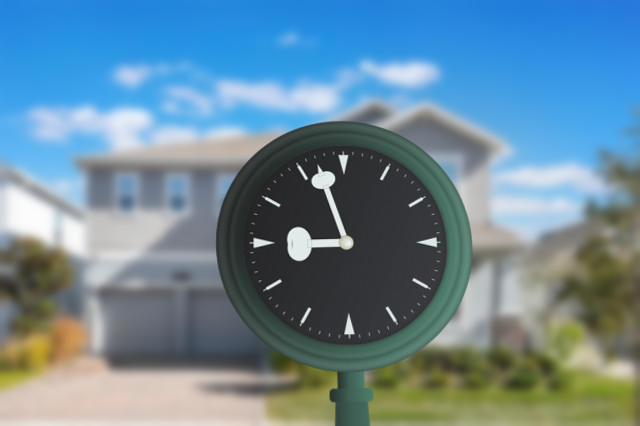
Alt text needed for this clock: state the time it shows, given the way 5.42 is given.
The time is 8.57
